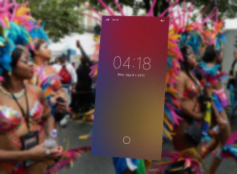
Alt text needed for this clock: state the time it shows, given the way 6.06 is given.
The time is 4.18
